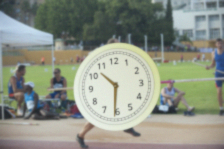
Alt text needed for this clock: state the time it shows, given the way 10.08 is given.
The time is 10.31
